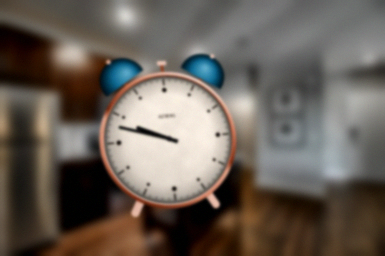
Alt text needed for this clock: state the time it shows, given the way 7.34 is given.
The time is 9.48
